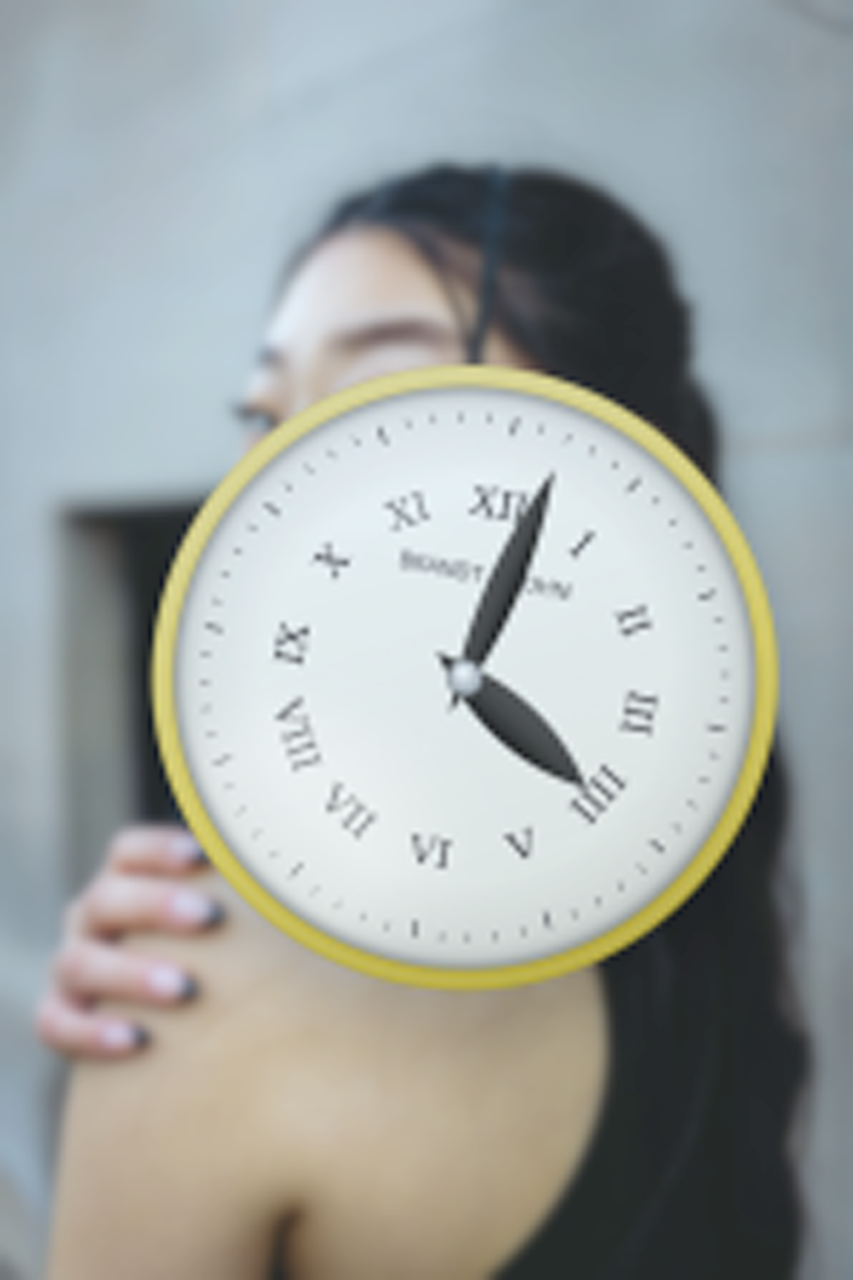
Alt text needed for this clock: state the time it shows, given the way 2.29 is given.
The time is 4.02
